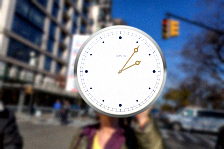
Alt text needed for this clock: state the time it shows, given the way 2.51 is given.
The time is 2.06
